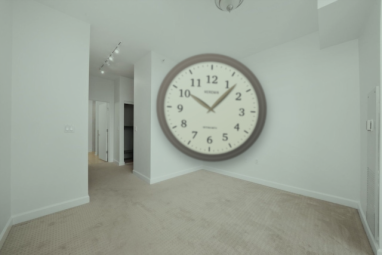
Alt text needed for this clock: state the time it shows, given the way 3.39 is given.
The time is 10.07
